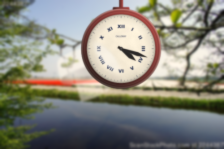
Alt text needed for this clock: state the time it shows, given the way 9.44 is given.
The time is 4.18
